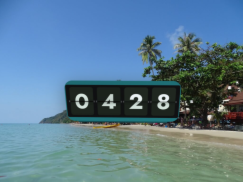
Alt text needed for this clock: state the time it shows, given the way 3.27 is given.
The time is 4.28
